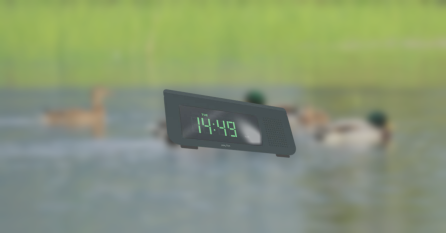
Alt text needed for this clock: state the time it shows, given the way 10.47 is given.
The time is 14.49
